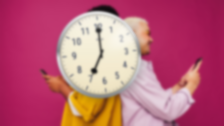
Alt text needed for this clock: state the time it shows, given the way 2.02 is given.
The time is 7.00
